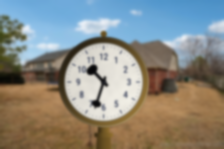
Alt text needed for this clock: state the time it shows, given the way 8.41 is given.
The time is 10.33
